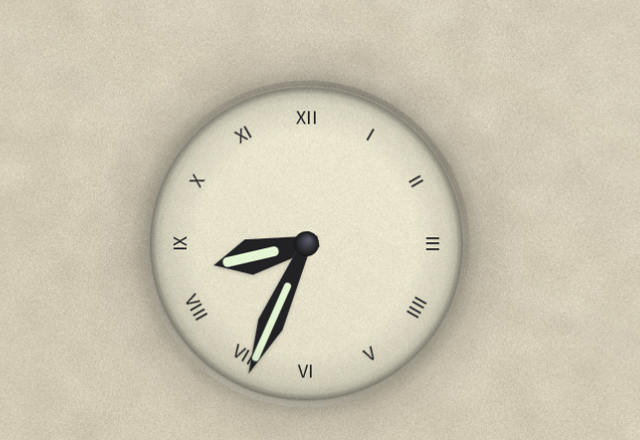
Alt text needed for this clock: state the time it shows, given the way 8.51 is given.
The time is 8.34
